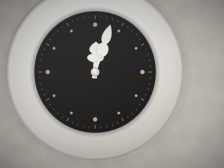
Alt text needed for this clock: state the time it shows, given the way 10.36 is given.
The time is 12.03
